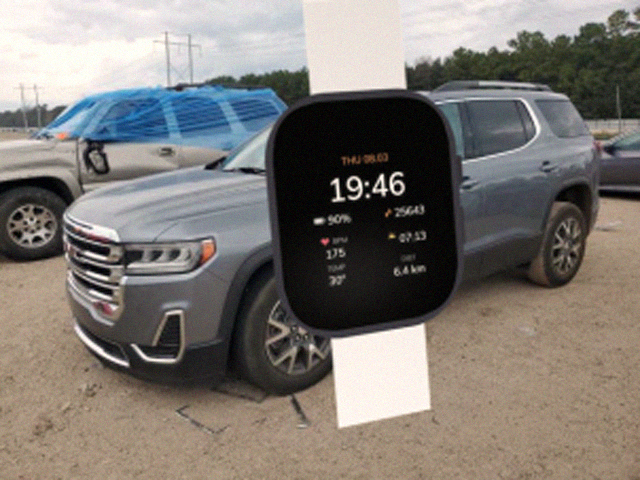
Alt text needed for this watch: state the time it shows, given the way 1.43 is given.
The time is 19.46
